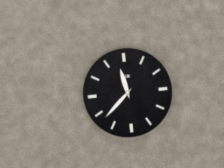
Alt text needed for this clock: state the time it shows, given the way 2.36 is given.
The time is 11.38
